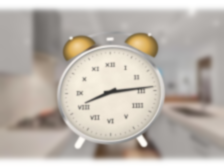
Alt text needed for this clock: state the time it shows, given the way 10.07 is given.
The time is 8.14
